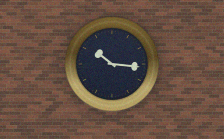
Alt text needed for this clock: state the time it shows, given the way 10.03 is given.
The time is 10.16
